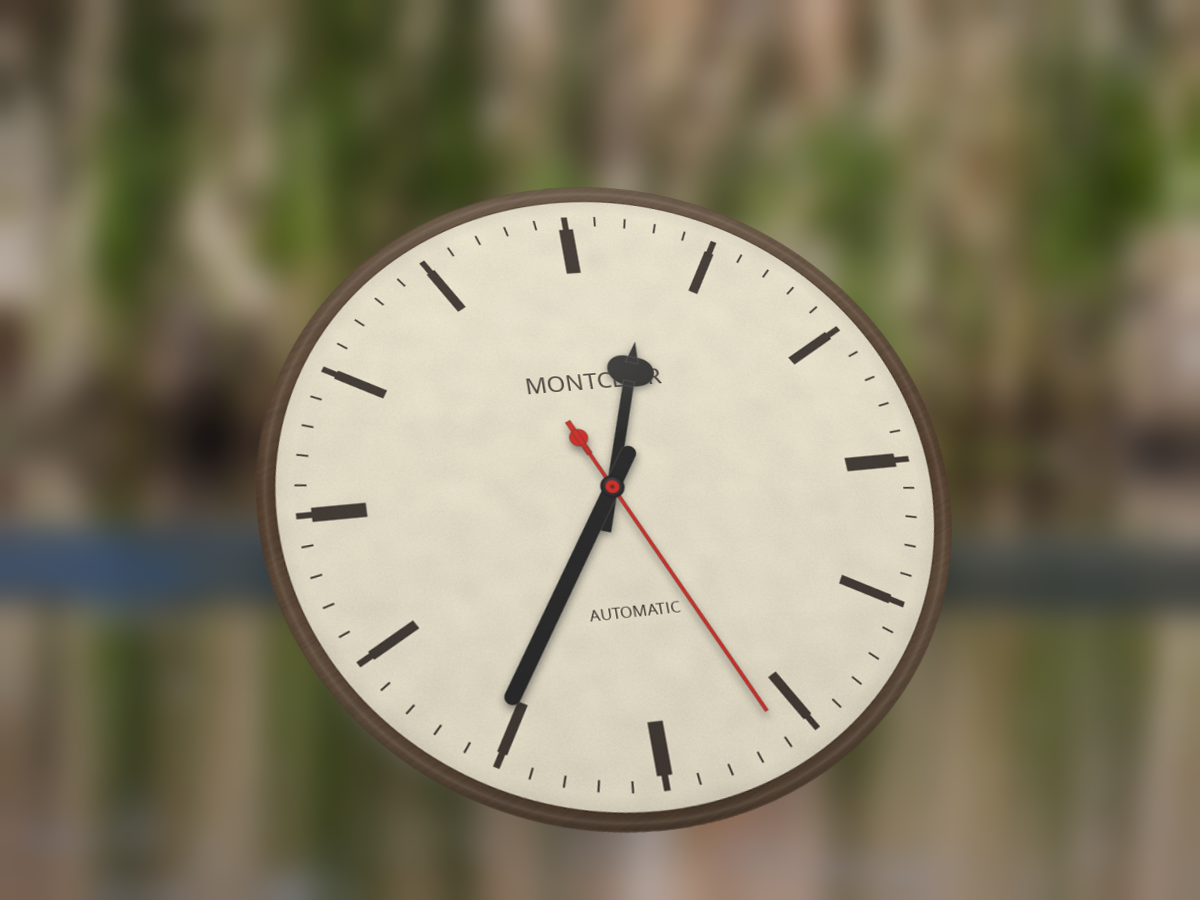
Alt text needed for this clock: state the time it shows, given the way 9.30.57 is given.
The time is 12.35.26
